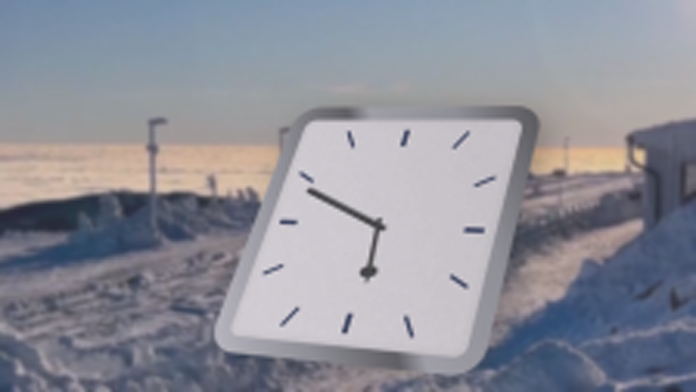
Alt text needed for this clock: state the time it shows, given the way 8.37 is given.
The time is 5.49
